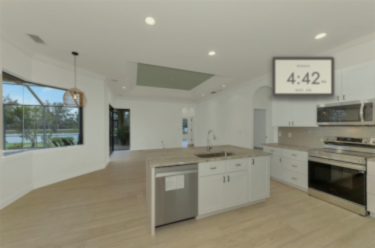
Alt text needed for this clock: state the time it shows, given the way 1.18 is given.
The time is 4.42
